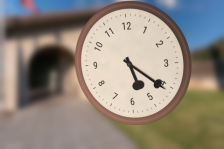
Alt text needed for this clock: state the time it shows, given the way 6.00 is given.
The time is 5.21
